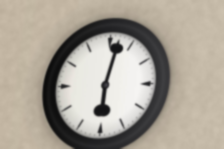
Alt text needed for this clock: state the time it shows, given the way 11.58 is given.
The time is 6.02
